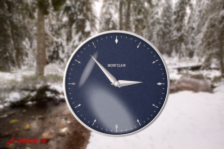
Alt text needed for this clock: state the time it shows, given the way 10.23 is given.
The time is 2.53
